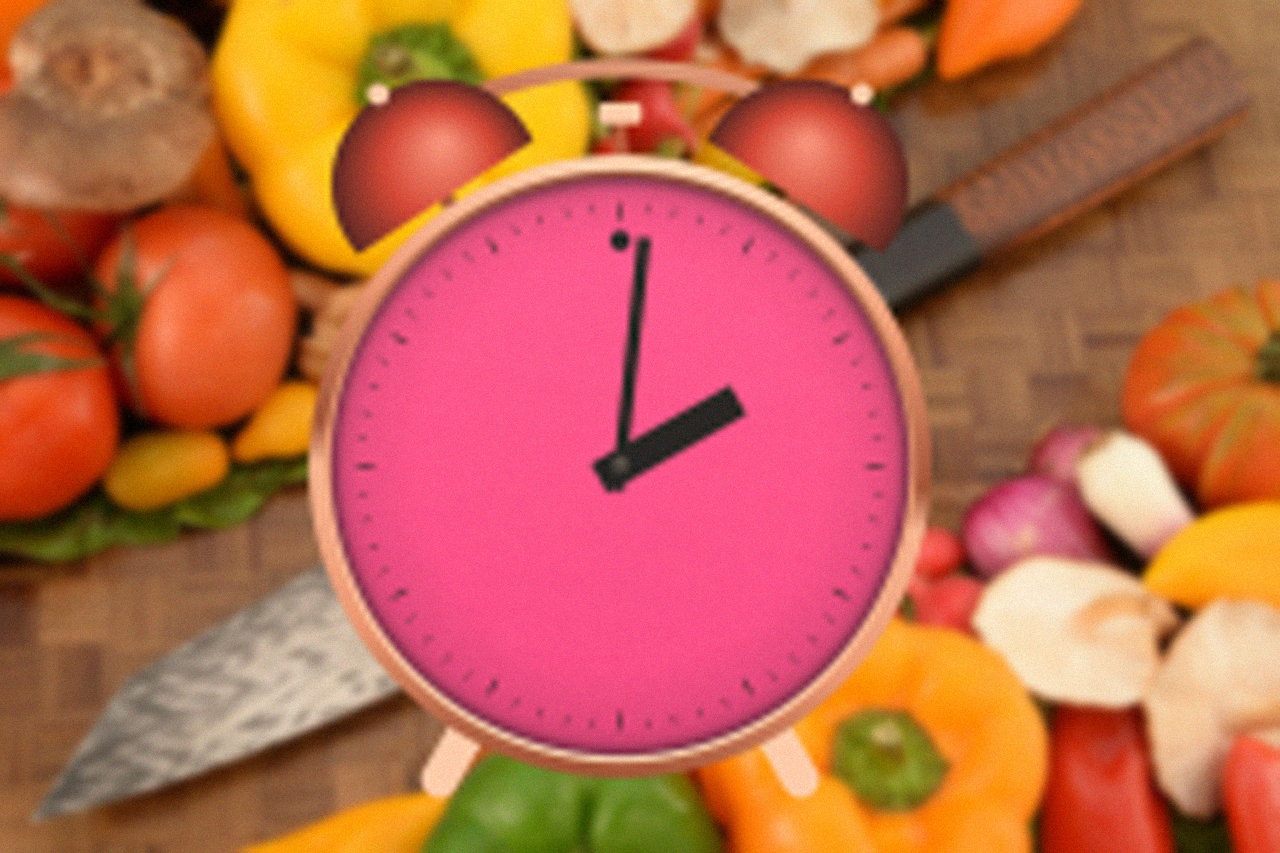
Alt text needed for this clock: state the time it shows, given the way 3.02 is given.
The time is 2.01
